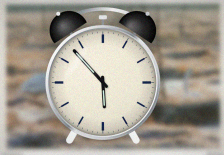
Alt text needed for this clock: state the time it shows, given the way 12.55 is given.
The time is 5.53
